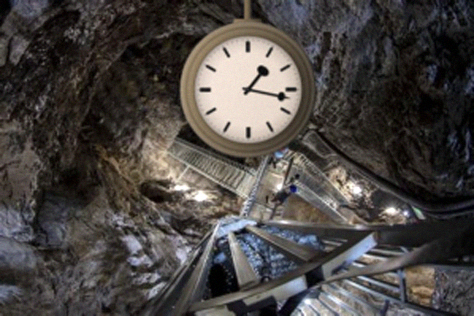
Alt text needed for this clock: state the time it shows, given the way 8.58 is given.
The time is 1.17
